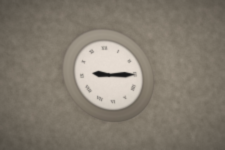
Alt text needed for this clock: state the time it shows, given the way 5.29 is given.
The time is 9.15
